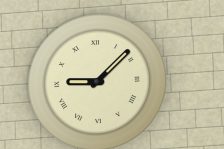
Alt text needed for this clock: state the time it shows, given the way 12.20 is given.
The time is 9.08
